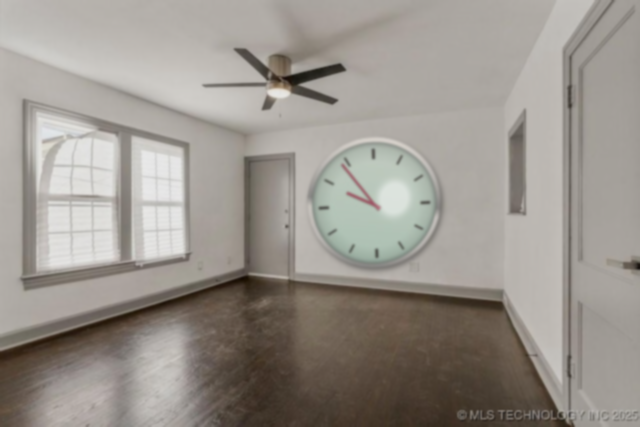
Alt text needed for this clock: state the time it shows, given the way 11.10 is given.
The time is 9.54
